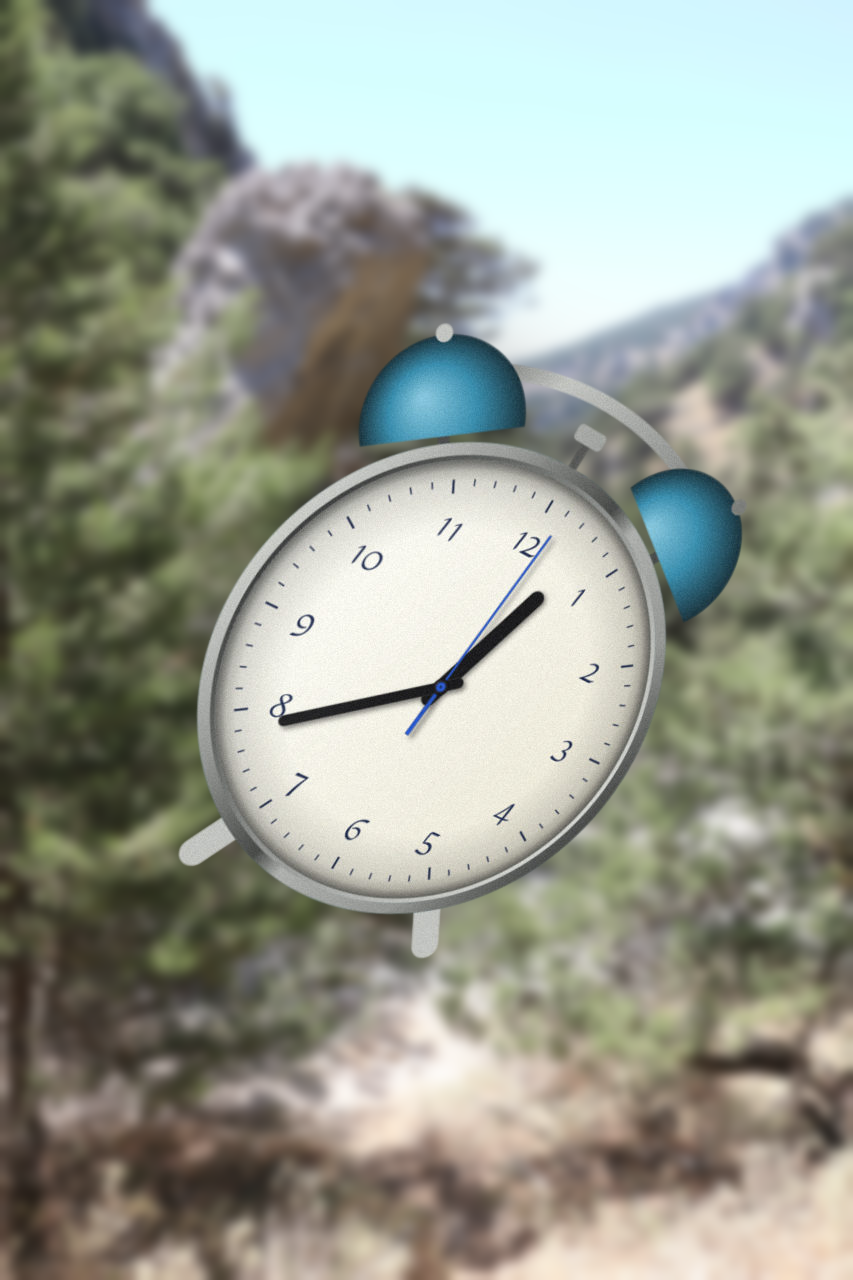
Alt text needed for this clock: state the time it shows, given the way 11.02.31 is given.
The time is 12.39.01
